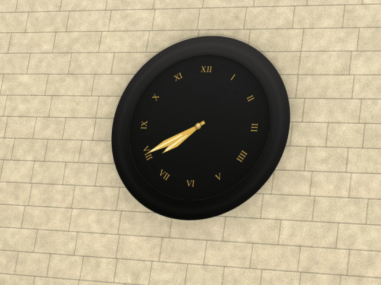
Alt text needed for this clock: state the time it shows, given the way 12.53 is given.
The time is 7.40
